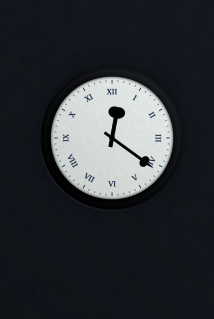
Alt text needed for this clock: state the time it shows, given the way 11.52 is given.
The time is 12.21
